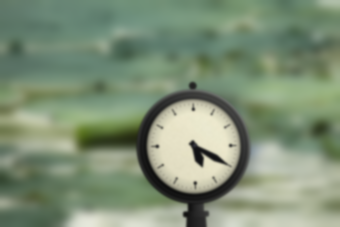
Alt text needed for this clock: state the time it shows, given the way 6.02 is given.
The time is 5.20
